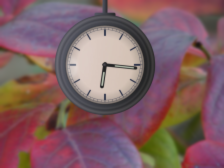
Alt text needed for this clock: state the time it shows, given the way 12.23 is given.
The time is 6.16
